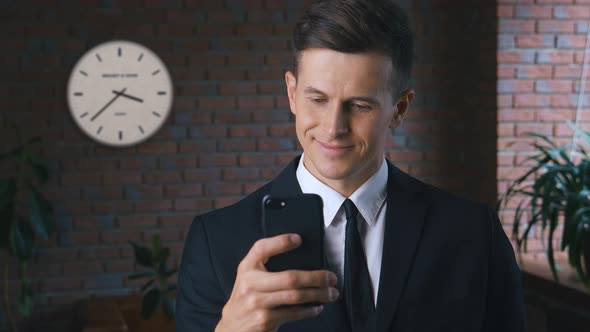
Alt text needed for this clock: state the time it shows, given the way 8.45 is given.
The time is 3.38
